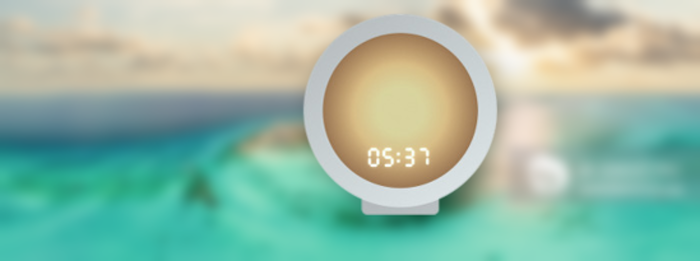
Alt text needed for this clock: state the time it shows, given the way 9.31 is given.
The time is 5.37
